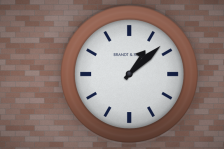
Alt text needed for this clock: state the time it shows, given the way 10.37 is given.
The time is 1.08
